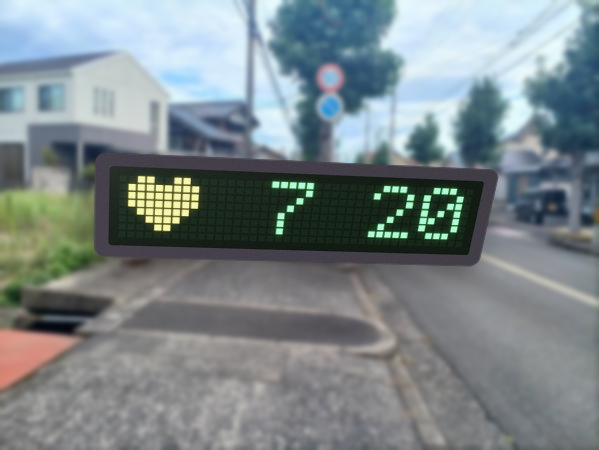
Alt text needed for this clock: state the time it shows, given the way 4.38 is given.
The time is 7.20
